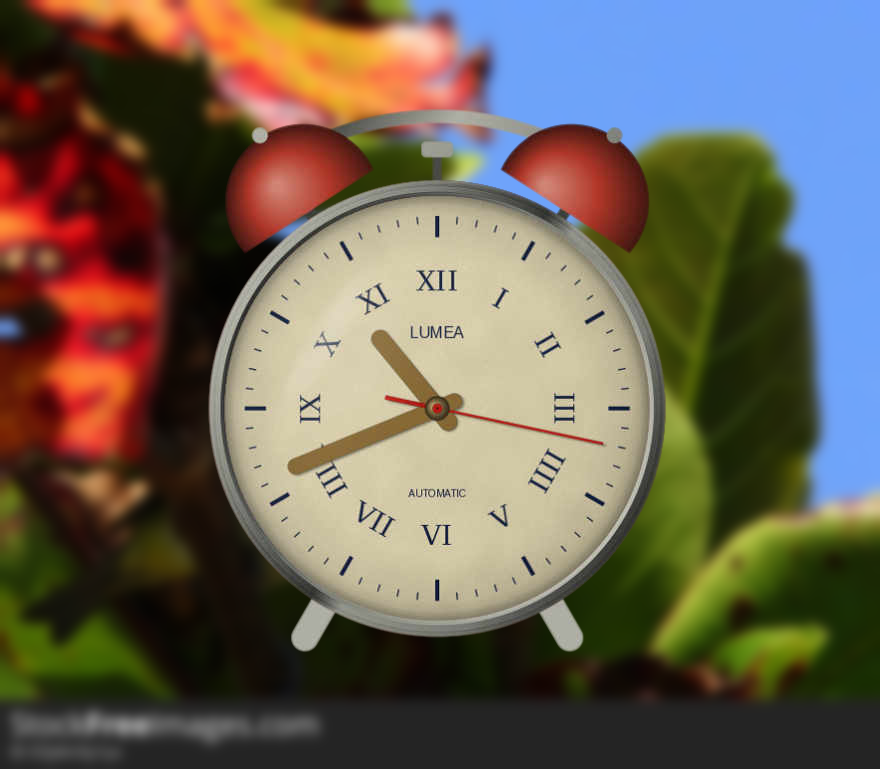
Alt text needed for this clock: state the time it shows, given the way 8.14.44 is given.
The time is 10.41.17
